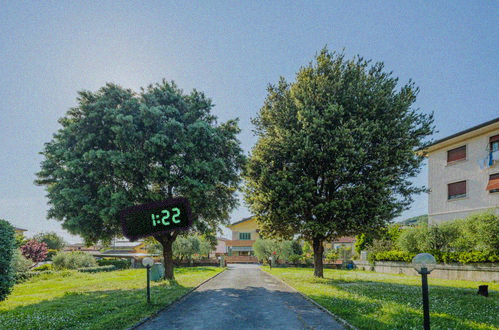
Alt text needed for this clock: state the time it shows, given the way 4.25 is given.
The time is 1.22
